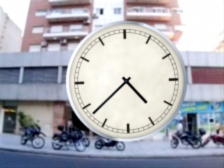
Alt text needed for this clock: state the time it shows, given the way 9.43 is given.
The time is 4.38
